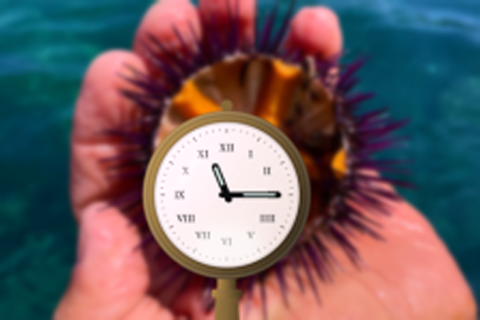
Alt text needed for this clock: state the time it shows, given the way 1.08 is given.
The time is 11.15
